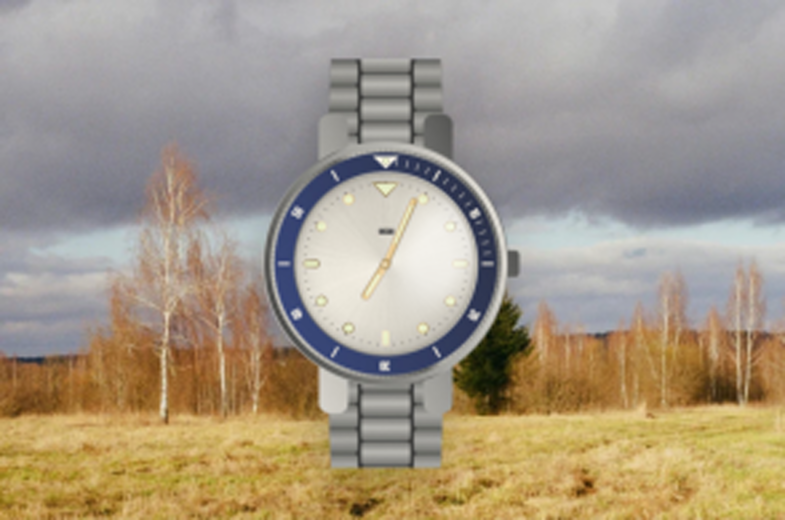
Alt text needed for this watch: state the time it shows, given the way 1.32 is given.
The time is 7.04
